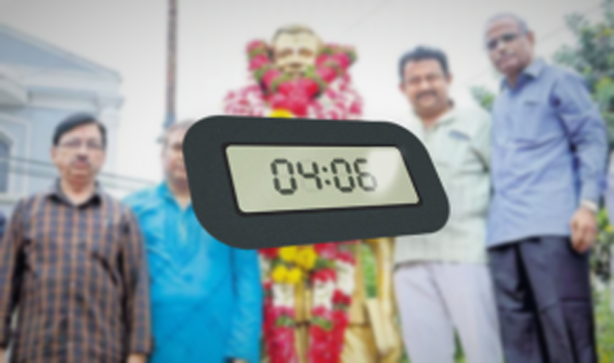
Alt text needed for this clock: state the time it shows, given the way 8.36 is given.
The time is 4.06
